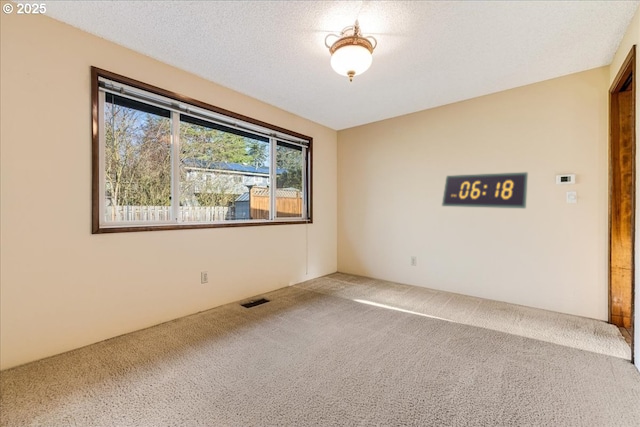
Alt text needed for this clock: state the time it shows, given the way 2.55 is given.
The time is 6.18
